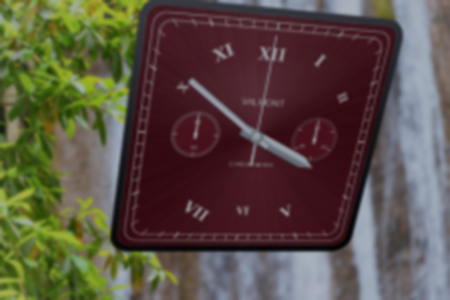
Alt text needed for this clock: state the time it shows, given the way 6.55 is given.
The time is 3.51
